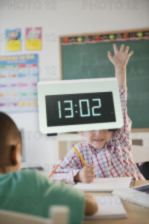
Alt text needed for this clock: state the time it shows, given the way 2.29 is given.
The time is 13.02
